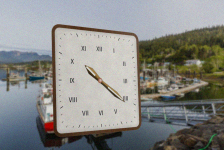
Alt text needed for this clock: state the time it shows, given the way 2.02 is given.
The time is 10.21
